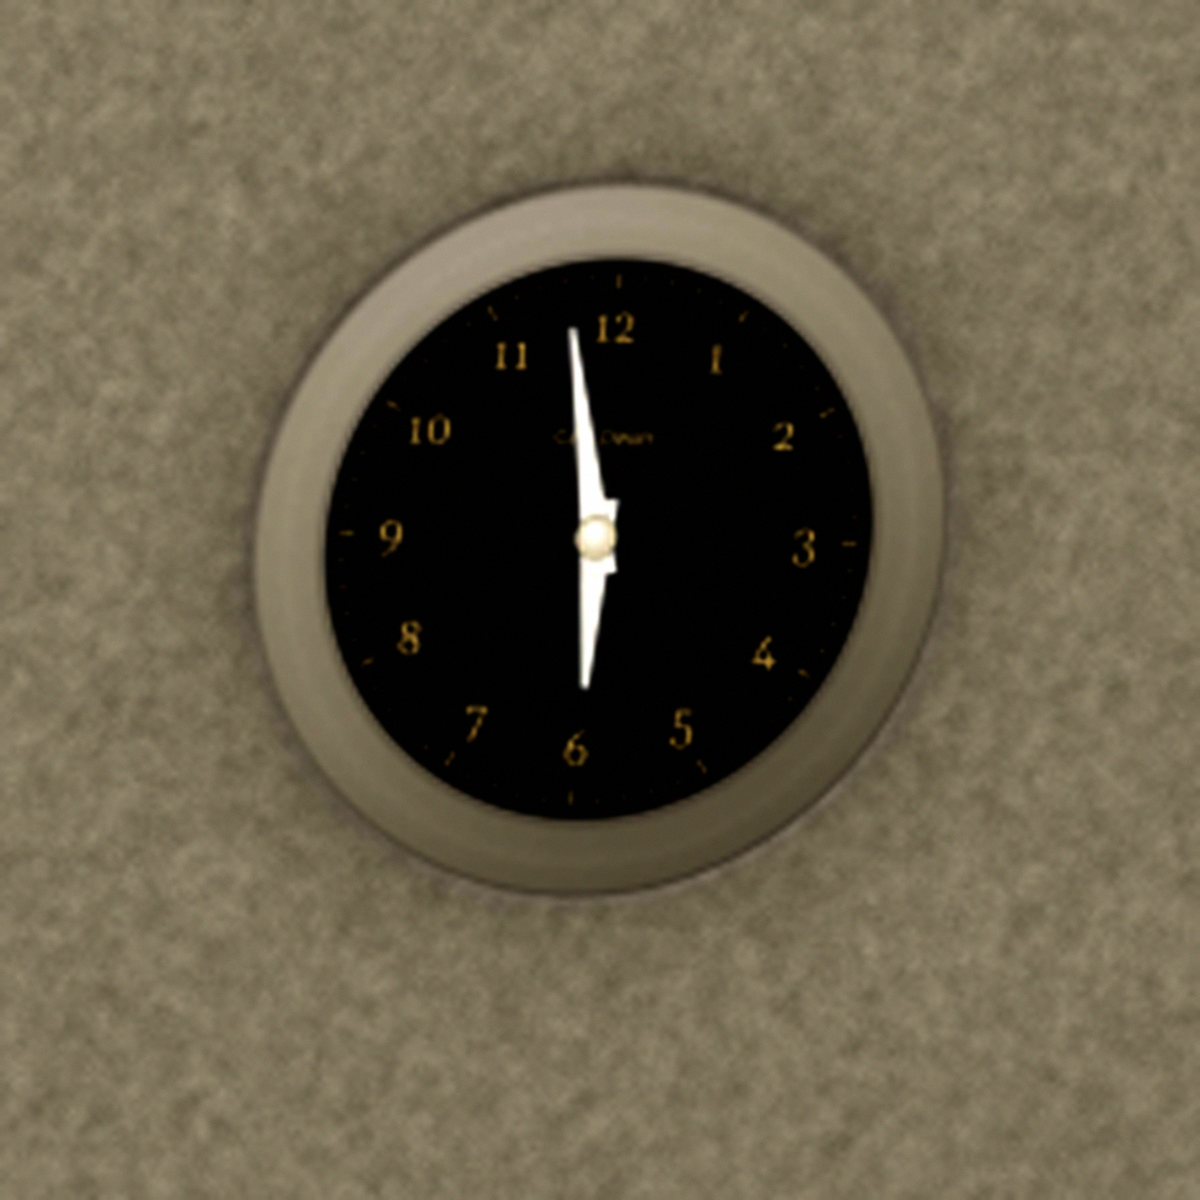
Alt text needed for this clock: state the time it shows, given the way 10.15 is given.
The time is 5.58
